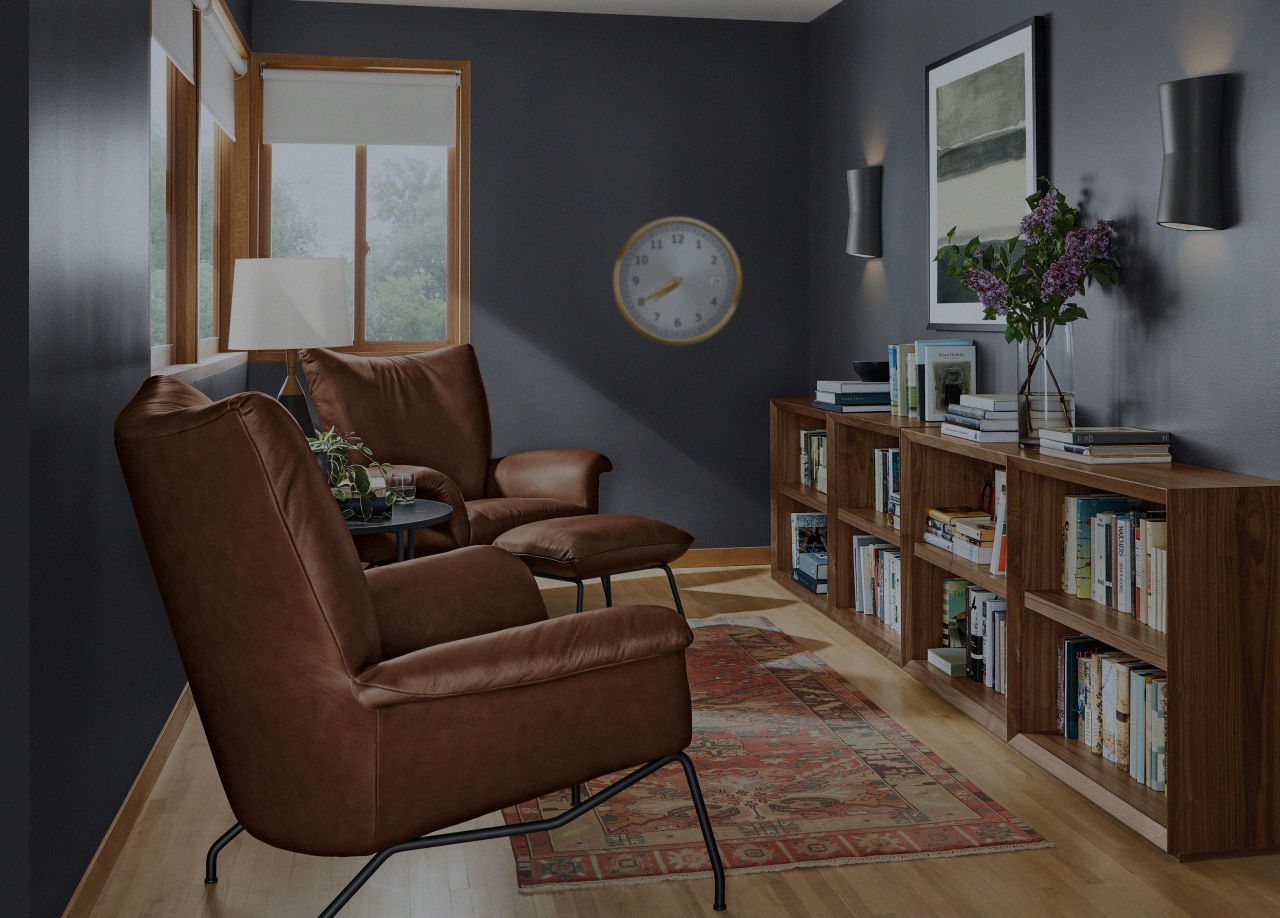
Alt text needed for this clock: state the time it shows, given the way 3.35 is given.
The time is 7.40
